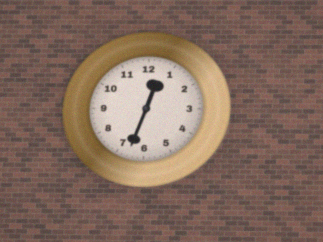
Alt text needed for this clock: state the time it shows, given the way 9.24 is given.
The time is 12.33
